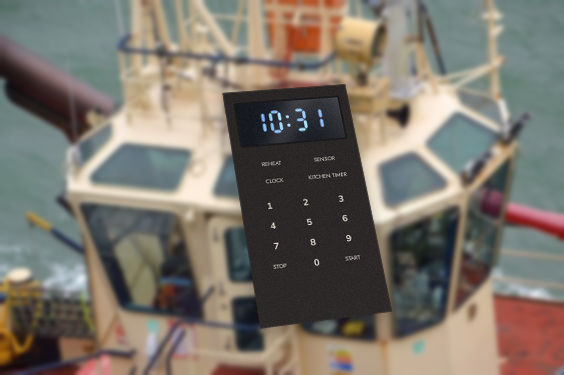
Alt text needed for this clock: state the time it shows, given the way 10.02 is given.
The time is 10.31
